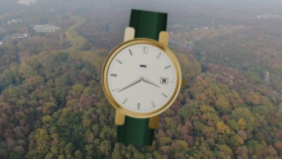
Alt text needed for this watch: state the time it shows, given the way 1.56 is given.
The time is 3.39
